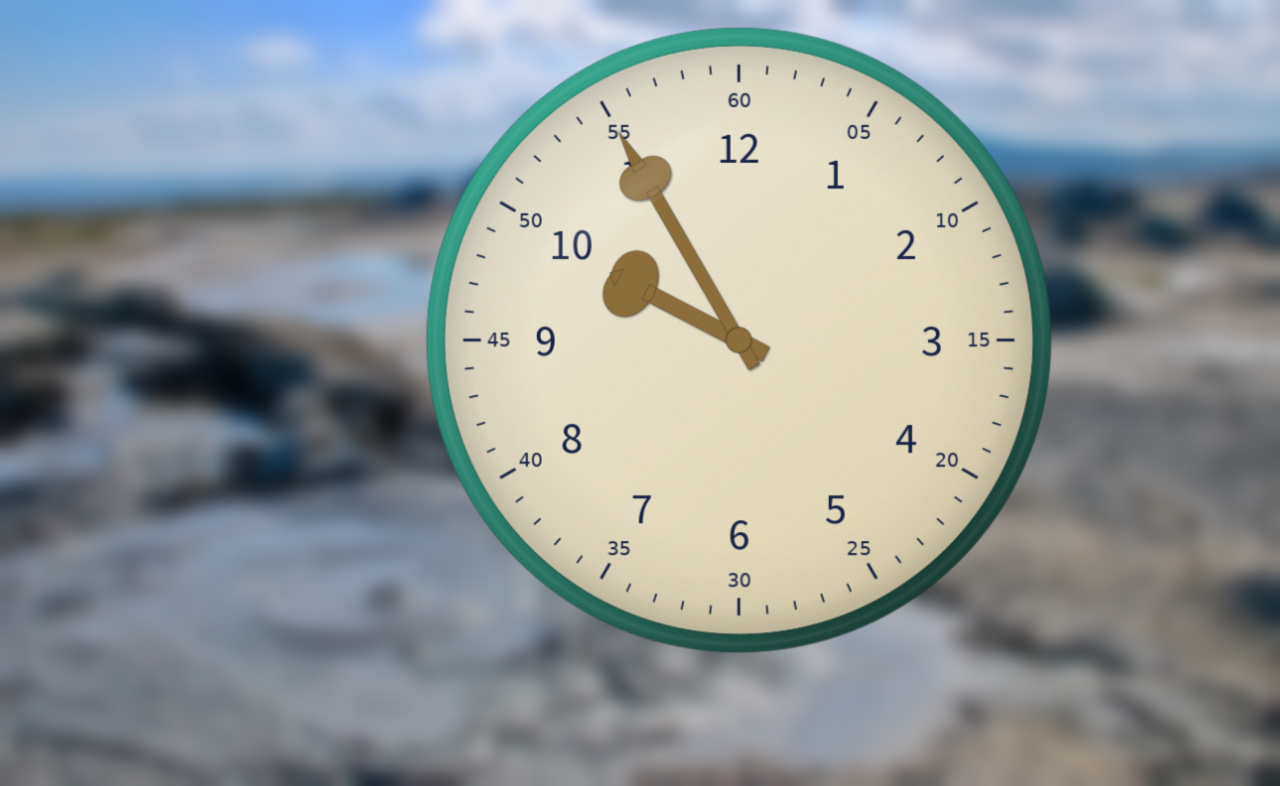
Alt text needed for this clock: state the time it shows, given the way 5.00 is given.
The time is 9.55
